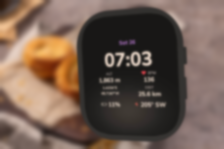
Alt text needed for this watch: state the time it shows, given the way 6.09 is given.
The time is 7.03
